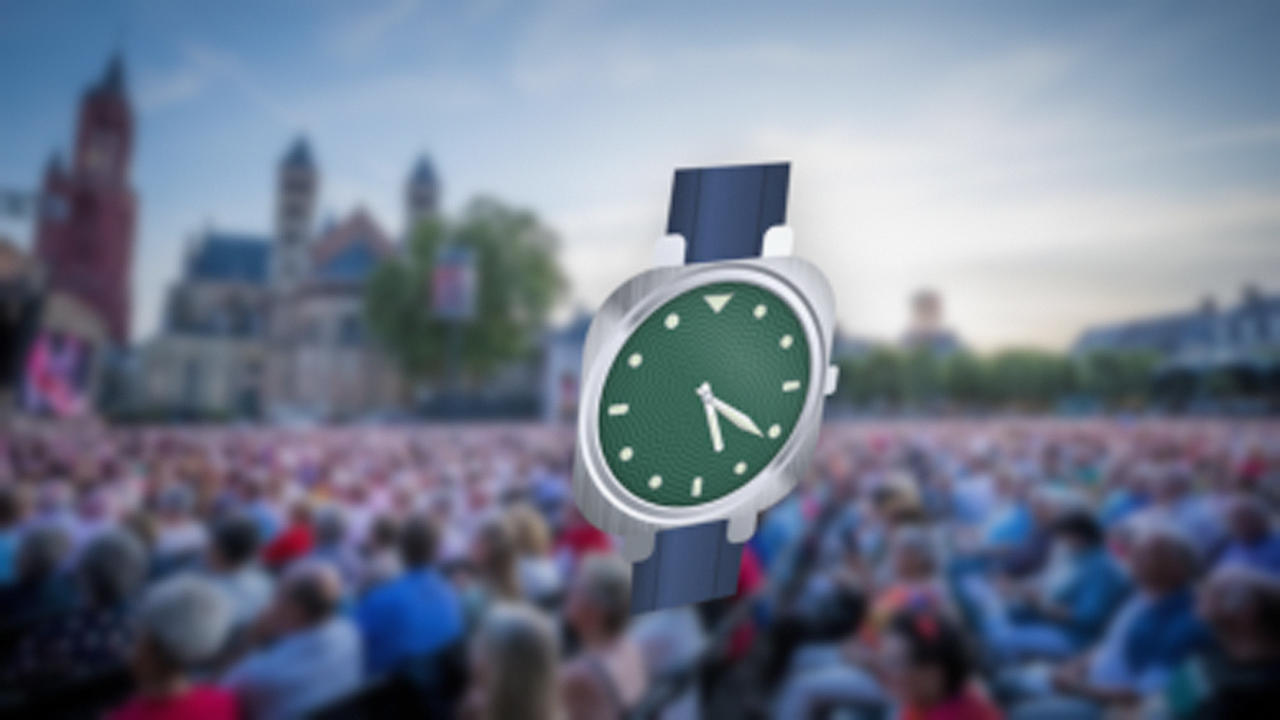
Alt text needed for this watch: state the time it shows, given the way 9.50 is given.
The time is 5.21
